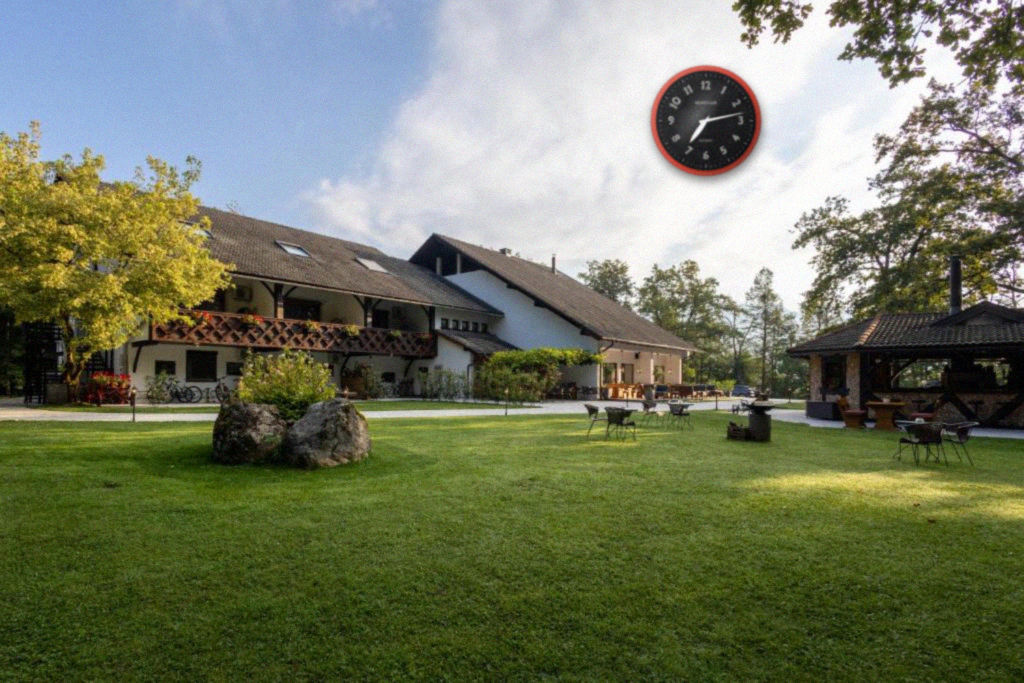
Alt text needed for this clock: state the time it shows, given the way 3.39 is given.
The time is 7.13
